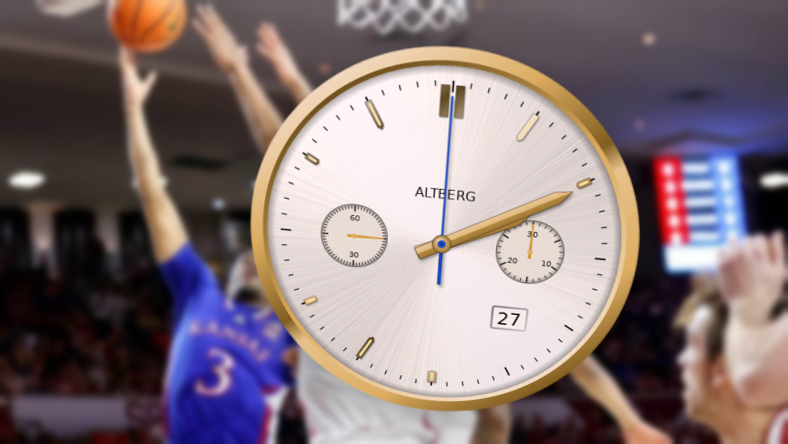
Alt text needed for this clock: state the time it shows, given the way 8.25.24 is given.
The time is 2.10.15
